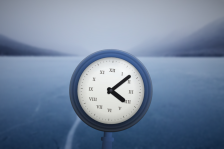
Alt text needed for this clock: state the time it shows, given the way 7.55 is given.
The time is 4.08
